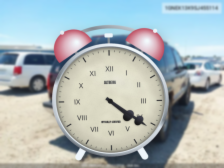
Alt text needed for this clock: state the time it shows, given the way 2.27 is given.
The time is 4.21
